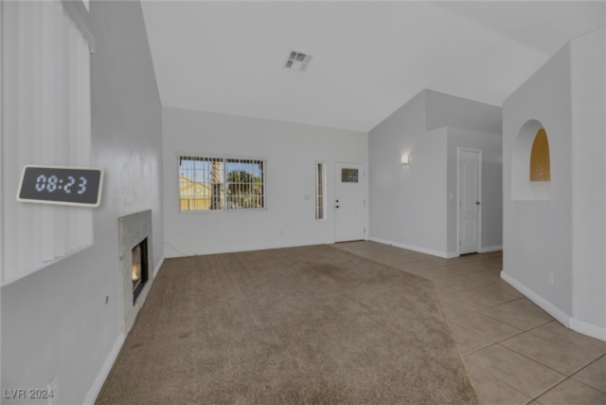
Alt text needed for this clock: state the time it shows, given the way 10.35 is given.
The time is 8.23
